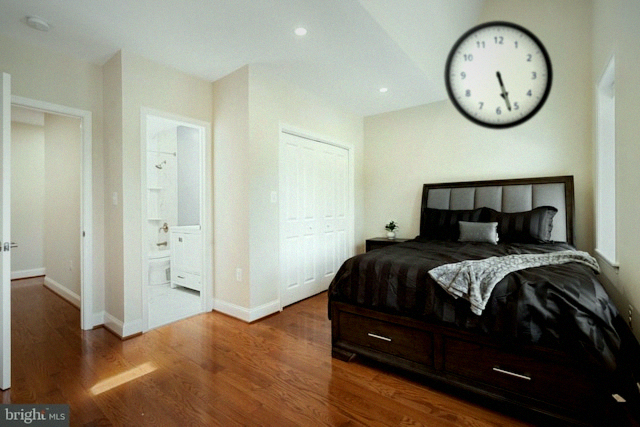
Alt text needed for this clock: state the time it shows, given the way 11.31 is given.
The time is 5.27
